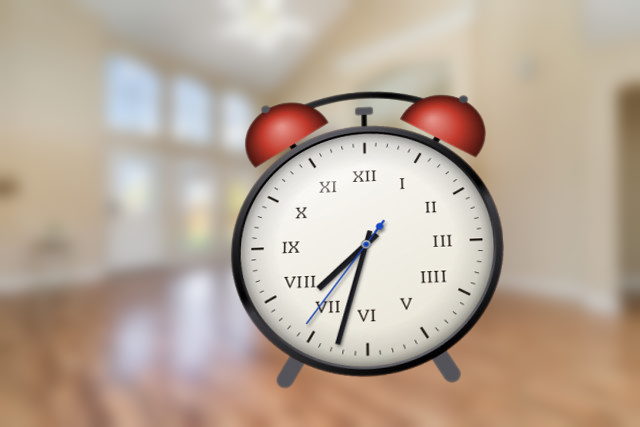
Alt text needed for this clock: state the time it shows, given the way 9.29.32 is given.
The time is 7.32.36
